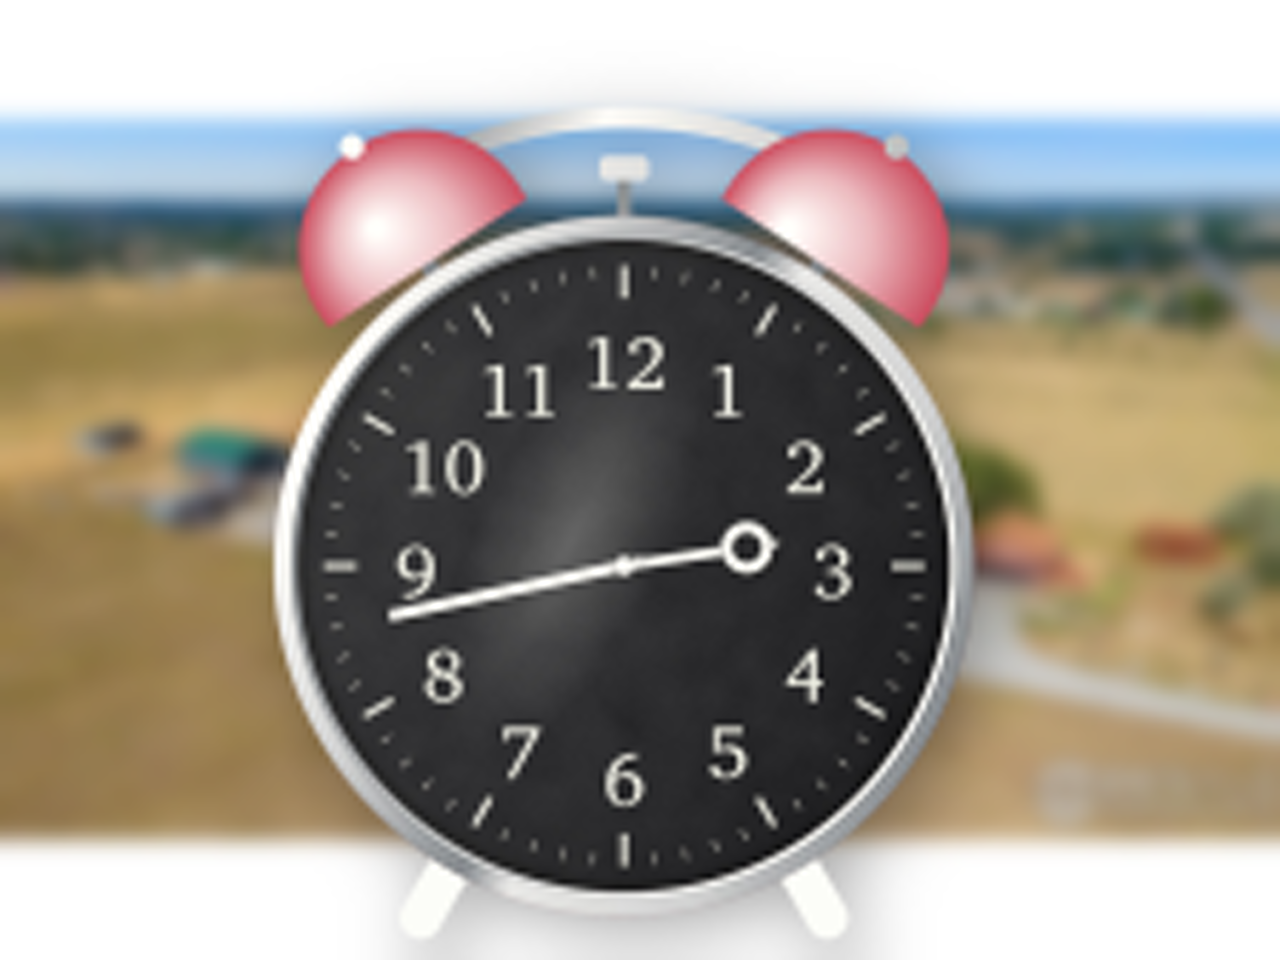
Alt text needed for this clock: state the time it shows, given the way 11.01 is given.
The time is 2.43
